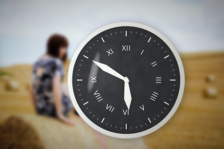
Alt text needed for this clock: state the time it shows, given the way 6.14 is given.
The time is 5.50
